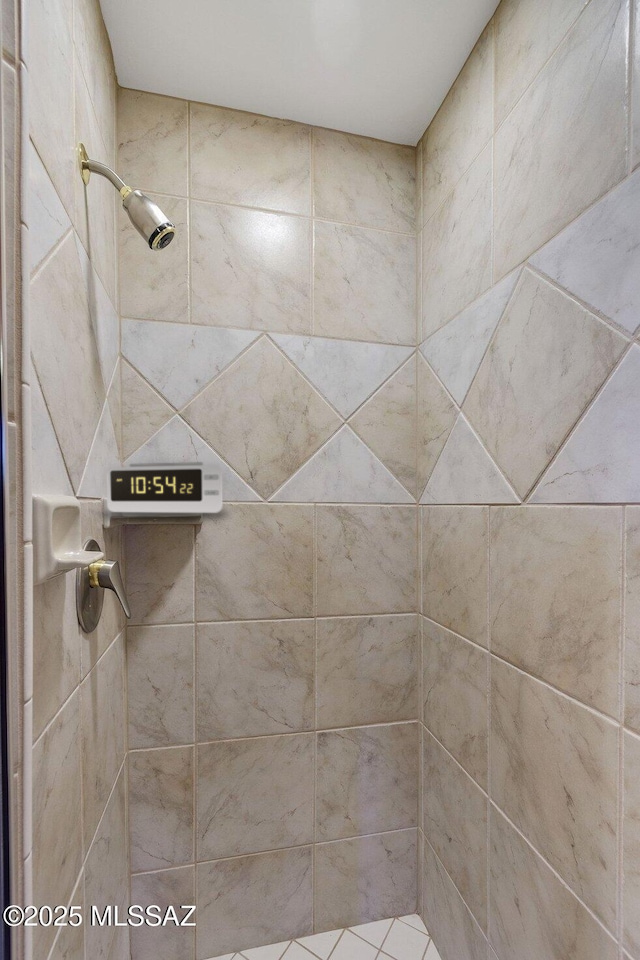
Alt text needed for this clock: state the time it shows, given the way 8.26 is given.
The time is 10.54
